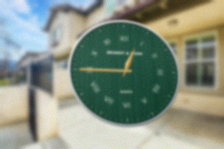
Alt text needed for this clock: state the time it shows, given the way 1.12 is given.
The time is 12.45
